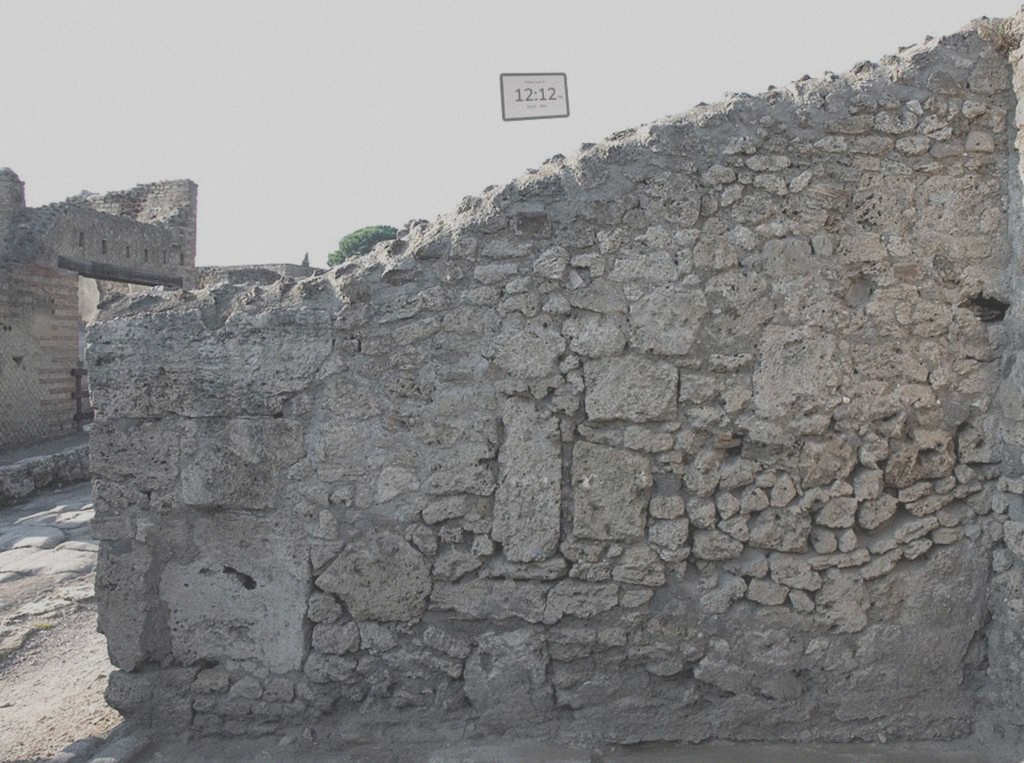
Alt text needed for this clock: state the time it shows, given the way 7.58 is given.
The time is 12.12
